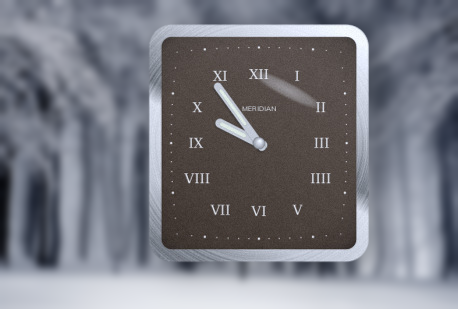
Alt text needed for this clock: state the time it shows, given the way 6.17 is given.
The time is 9.54
